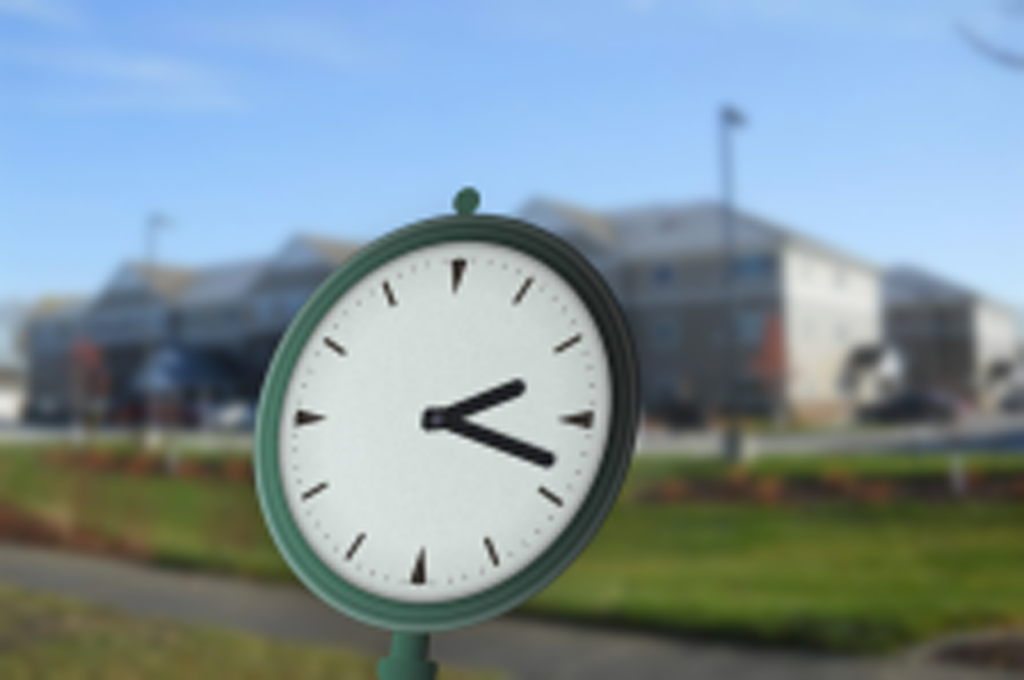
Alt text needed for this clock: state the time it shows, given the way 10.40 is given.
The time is 2.18
